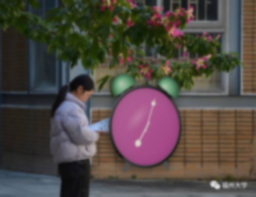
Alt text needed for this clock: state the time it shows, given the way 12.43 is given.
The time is 7.03
